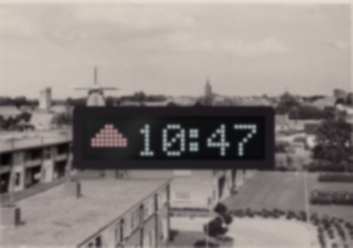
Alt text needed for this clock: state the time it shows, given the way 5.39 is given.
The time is 10.47
